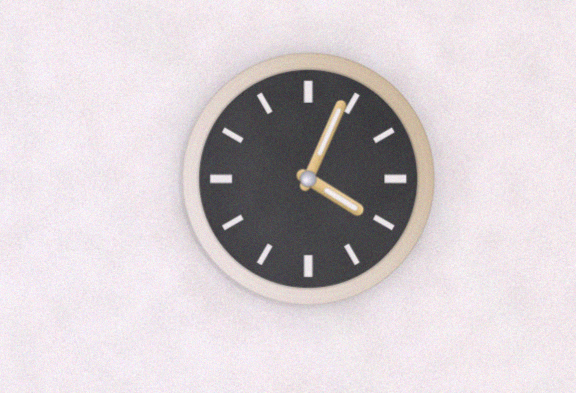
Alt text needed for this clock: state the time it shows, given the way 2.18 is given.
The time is 4.04
